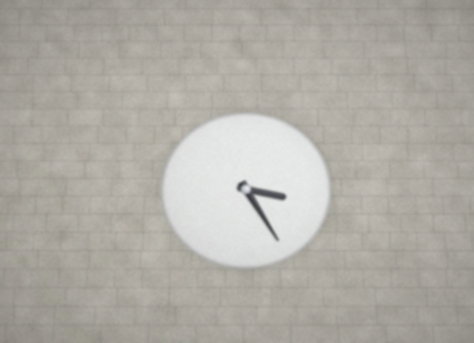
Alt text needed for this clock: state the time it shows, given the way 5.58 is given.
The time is 3.25
